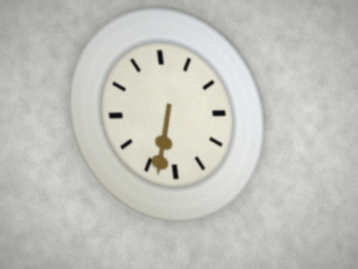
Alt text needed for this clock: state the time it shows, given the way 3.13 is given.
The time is 6.33
